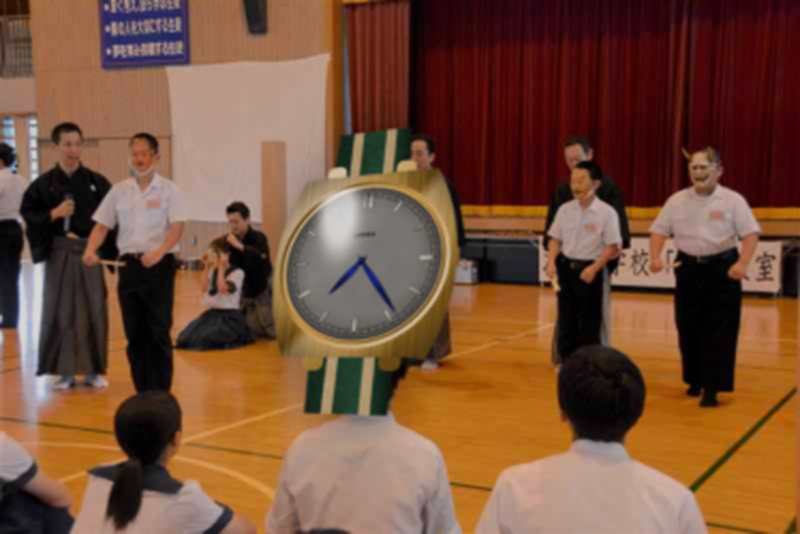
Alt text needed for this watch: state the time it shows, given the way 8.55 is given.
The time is 7.24
